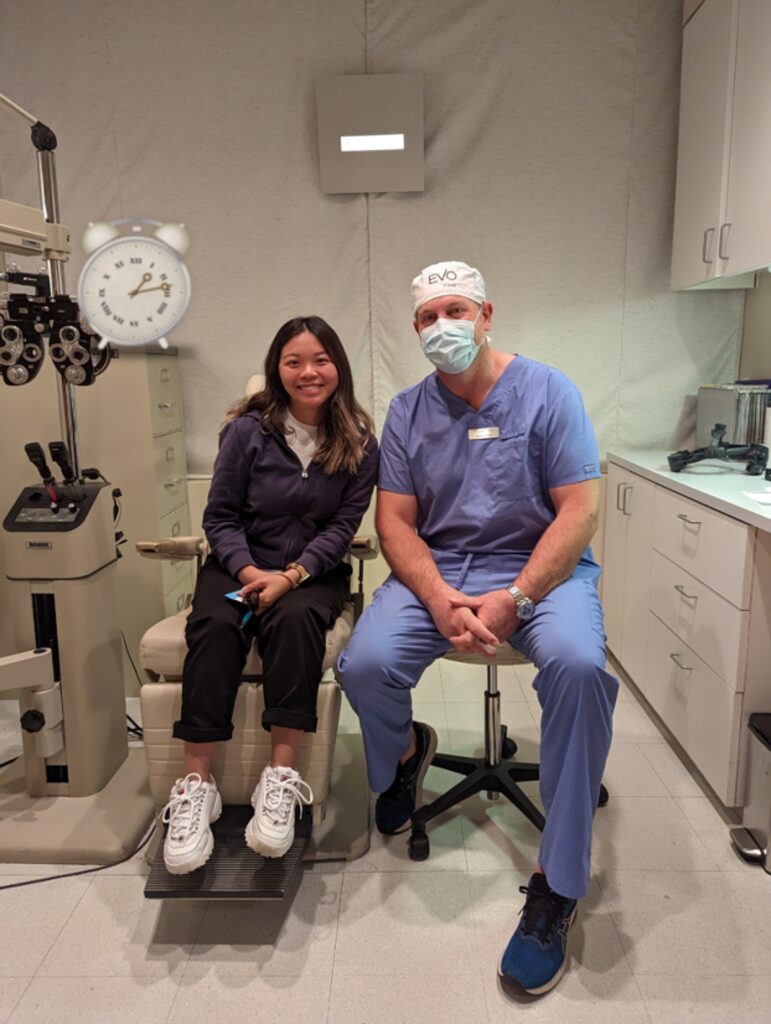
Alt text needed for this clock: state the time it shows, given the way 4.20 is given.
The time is 1.13
